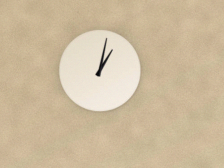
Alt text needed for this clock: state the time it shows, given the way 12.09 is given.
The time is 1.02
